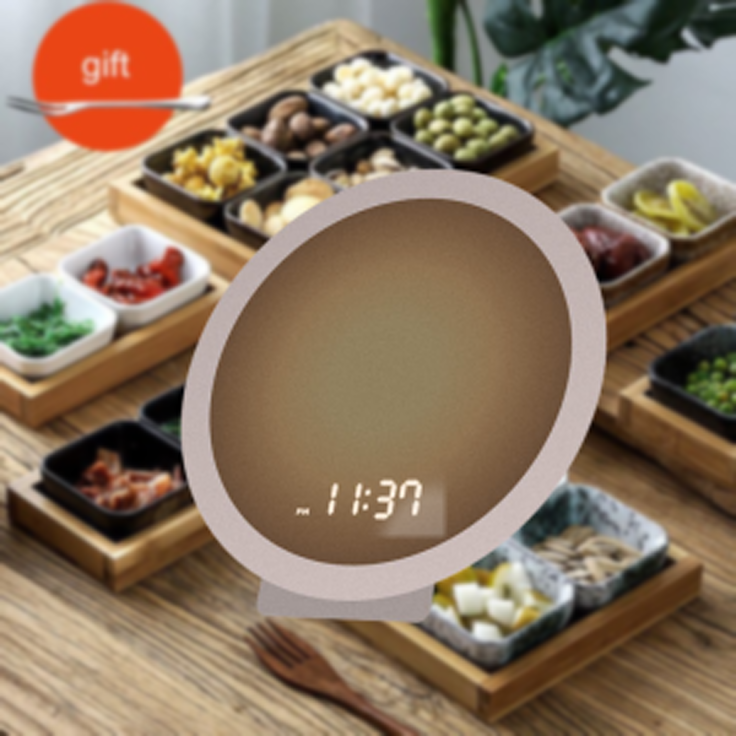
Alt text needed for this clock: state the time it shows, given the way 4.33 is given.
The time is 11.37
